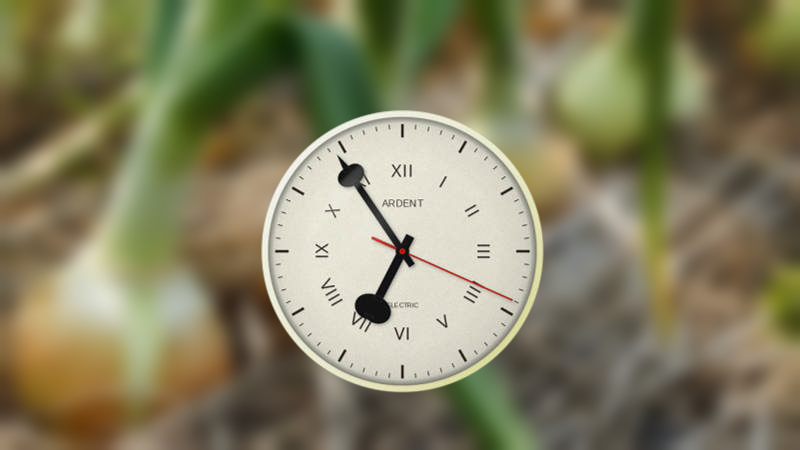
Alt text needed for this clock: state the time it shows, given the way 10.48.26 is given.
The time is 6.54.19
